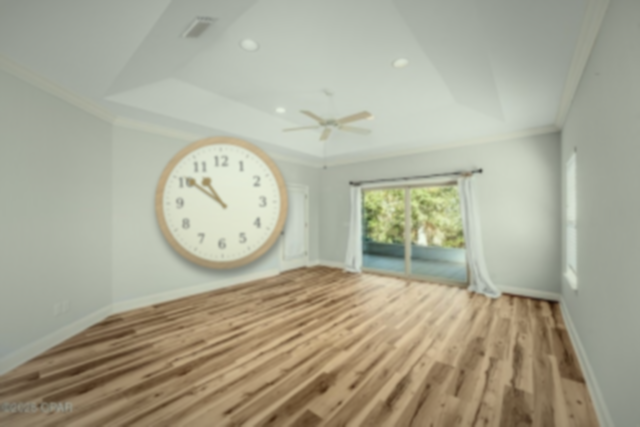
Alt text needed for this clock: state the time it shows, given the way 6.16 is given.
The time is 10.51
